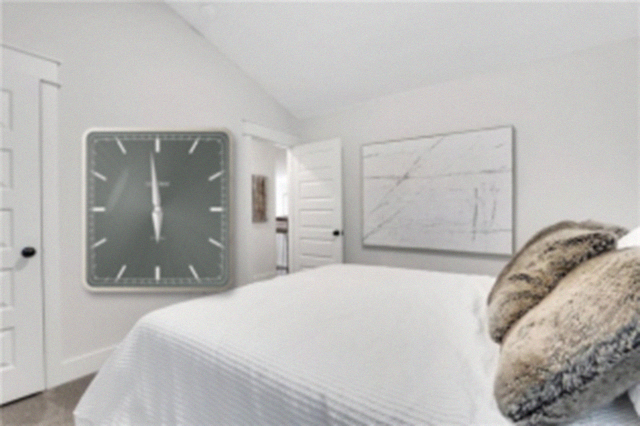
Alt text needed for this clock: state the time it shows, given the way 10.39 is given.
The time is 5.59
